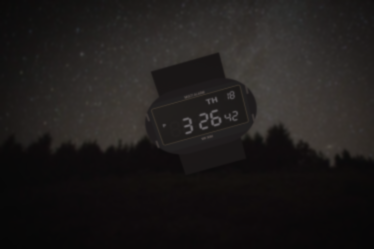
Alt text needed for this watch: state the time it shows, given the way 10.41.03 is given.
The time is 3.26.42
